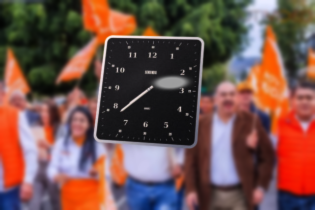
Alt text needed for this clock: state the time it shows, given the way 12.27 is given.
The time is 7.38
